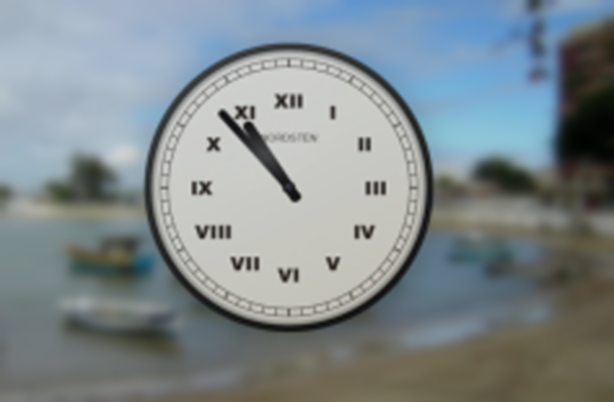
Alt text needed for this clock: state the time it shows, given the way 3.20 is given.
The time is 10.53
